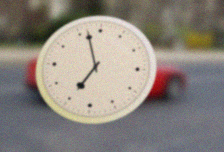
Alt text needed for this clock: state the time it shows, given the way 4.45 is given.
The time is 6.57
